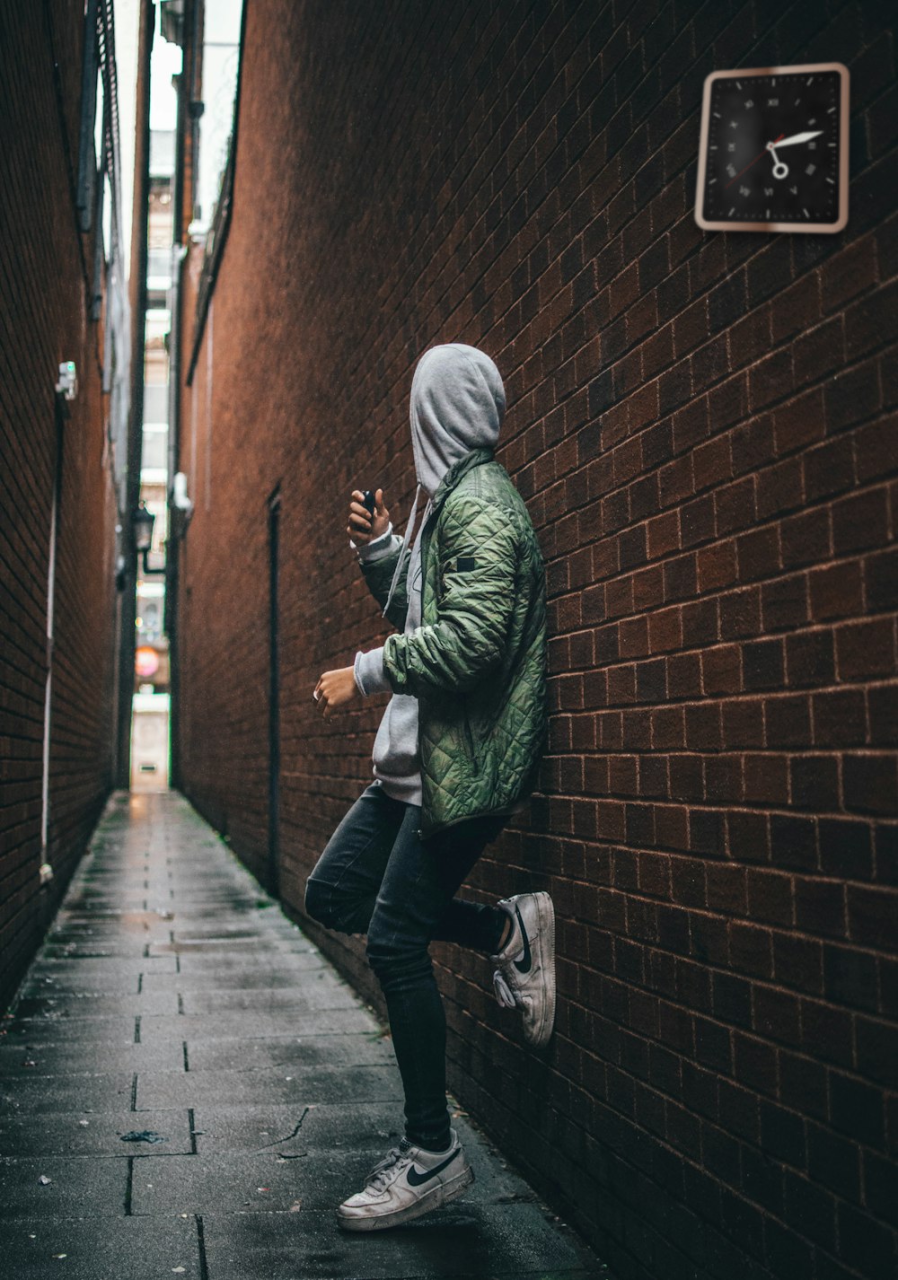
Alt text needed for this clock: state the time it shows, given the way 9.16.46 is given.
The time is 5.12.38
